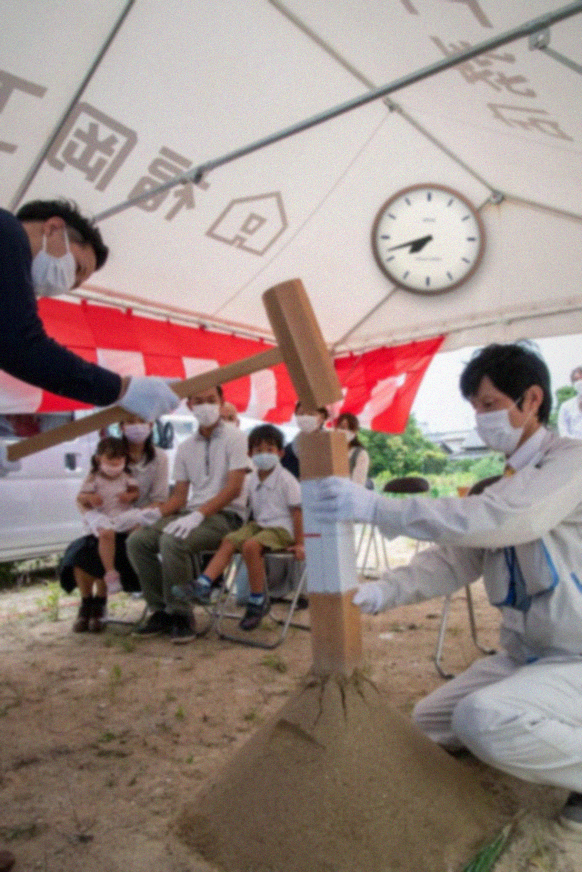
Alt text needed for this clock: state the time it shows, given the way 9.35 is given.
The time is 7.42
